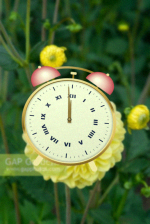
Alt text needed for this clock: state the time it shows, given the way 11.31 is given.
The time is 11.59
